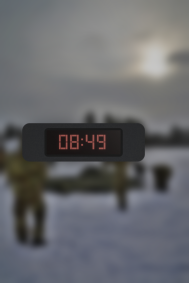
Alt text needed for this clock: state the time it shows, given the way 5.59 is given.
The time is 8.49
